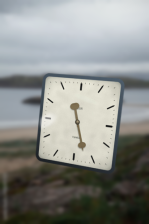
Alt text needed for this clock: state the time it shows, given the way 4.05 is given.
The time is 11.27
